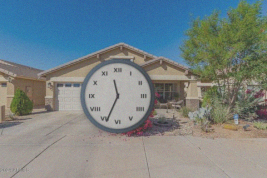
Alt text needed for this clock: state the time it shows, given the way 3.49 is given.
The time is 11.34
